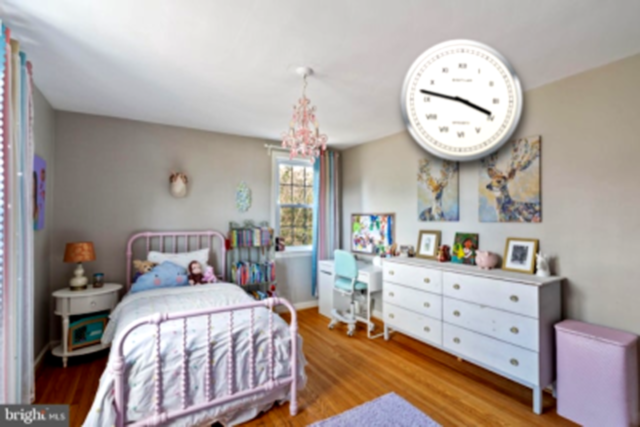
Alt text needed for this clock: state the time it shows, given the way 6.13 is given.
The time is 3.47
